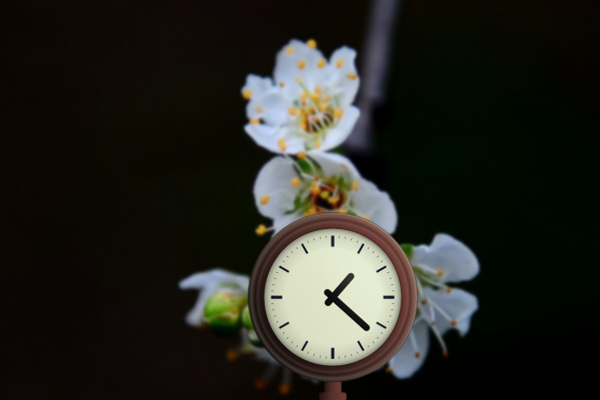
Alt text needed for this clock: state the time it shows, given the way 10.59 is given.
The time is 1.22
